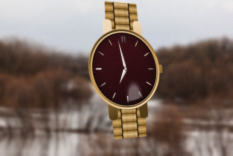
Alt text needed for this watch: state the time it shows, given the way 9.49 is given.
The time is 6.58
